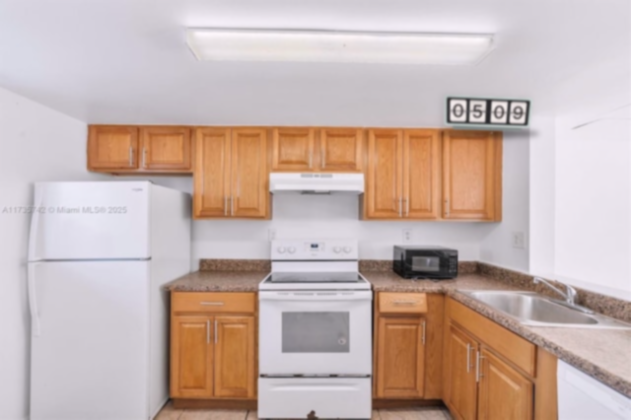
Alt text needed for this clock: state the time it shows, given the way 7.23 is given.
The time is 5.09
